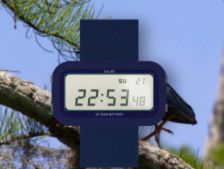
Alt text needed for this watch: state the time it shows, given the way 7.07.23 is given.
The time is 22.53.48
